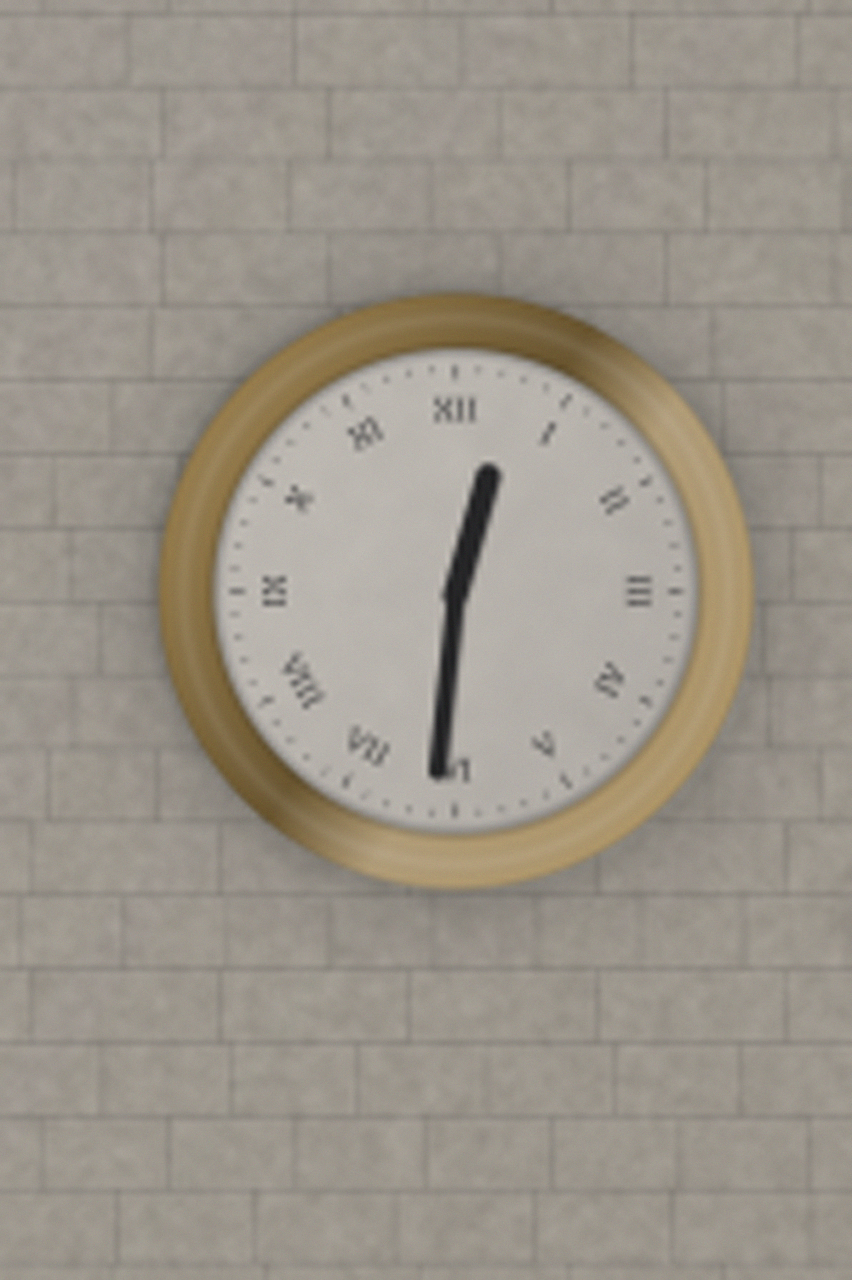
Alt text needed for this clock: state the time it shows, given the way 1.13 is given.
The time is 12.31
